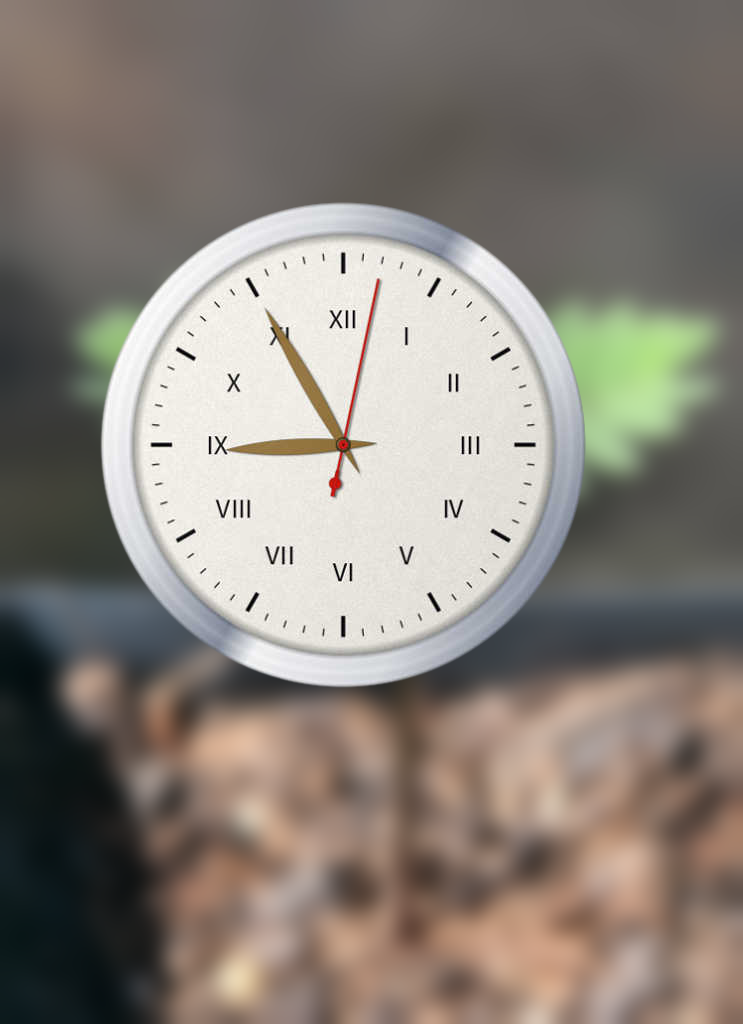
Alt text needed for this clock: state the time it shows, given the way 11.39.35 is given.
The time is 8.55.02
